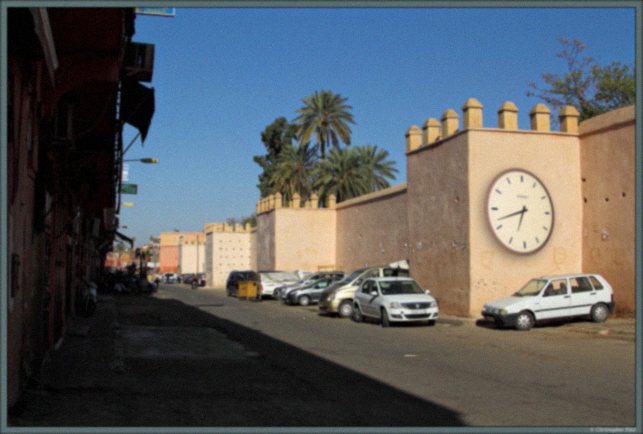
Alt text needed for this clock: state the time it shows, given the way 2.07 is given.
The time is 6.42
